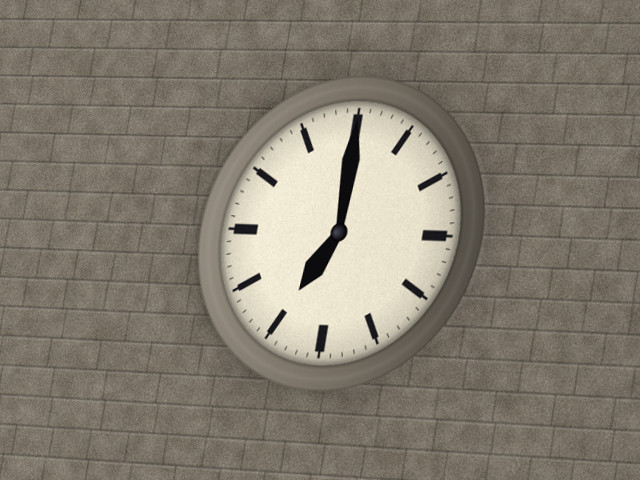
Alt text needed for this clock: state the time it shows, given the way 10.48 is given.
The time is 7.00
